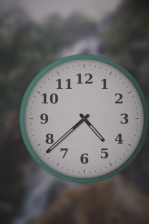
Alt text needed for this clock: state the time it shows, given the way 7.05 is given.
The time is 4.38
